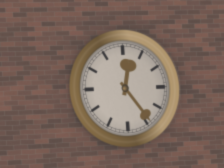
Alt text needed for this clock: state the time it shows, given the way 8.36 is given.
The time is 12.24
